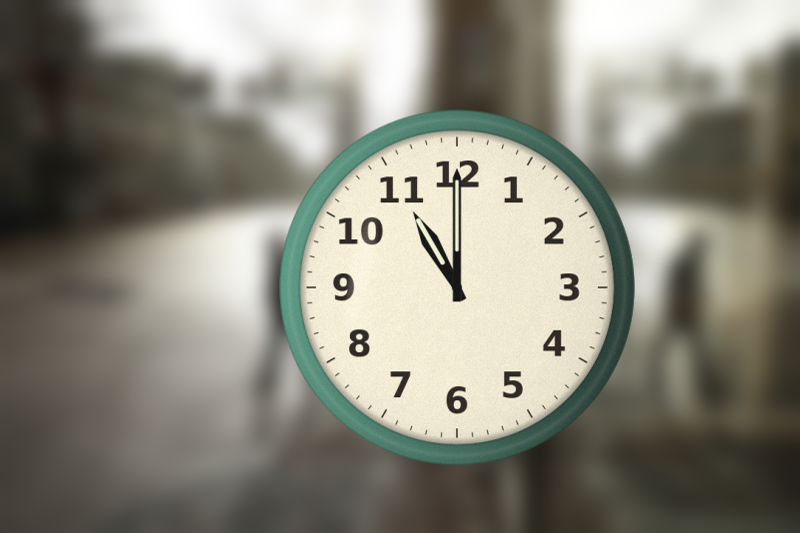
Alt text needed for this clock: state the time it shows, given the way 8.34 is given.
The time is 11.00
